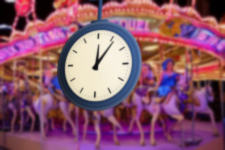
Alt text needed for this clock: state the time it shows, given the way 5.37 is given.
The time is 12.06
